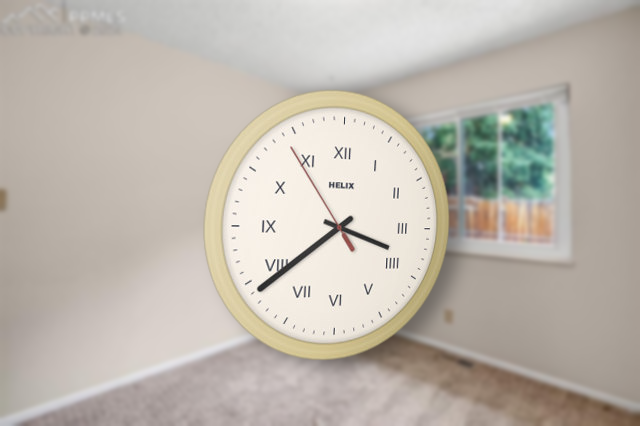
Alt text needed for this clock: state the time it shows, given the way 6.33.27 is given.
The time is 3.38.54
